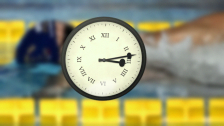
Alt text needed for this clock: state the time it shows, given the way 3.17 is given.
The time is 3.13
